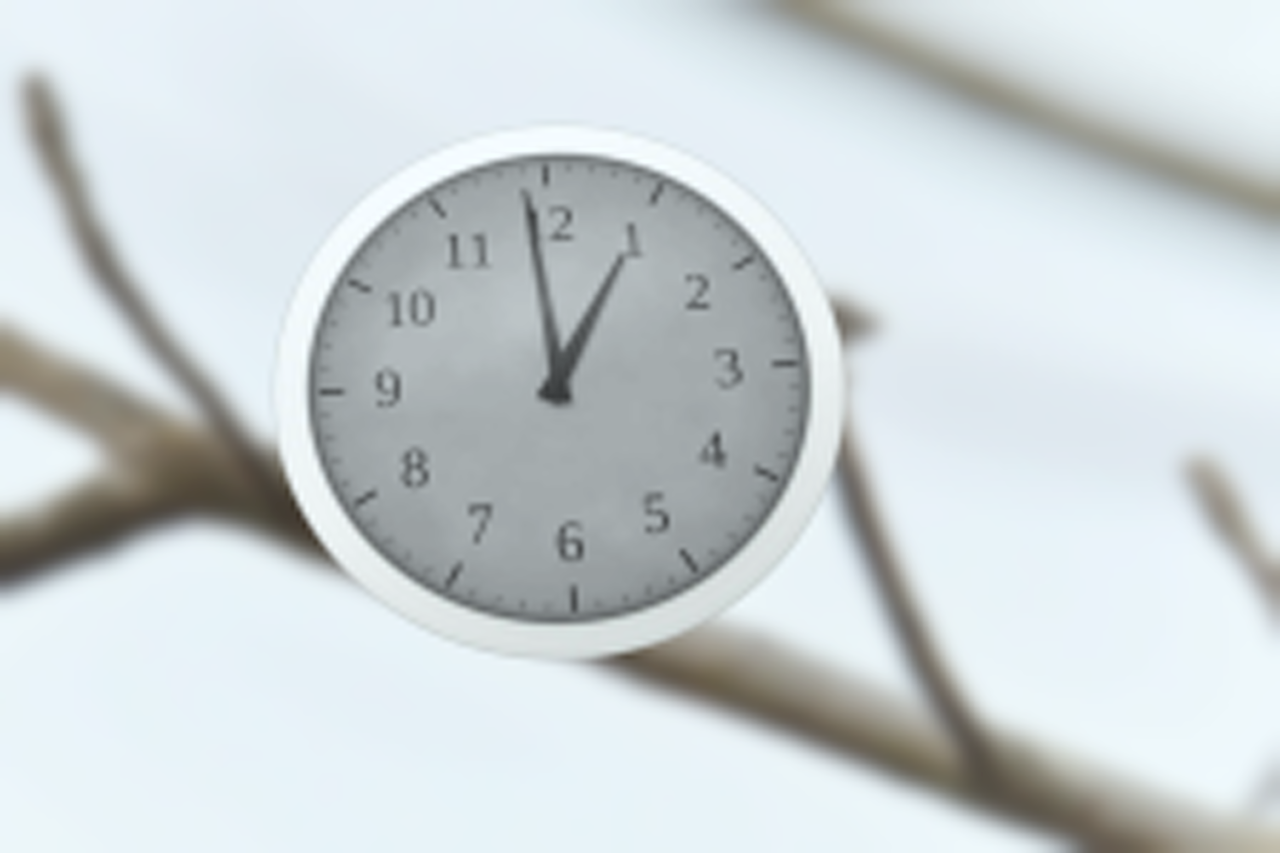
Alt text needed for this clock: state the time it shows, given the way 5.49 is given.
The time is 12.59
